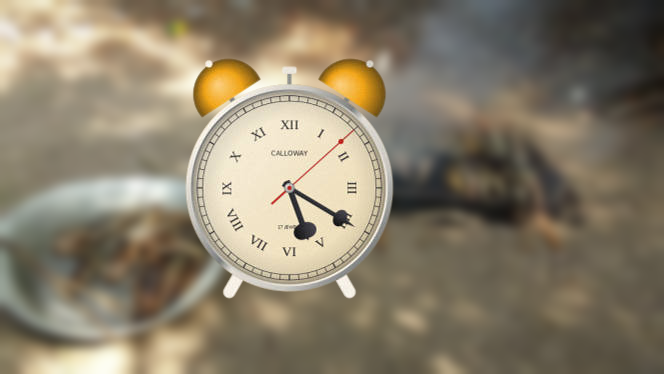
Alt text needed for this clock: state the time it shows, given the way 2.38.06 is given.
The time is 5.20.08
